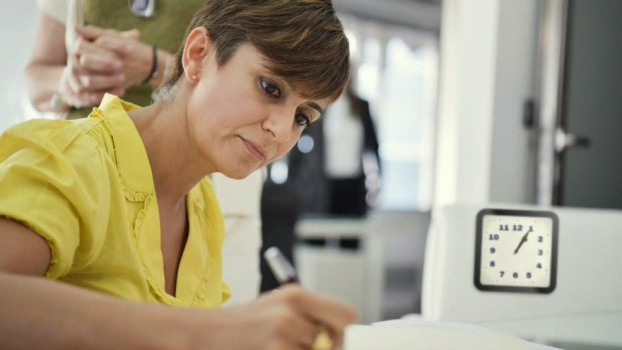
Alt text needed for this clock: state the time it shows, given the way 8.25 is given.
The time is 1.05
